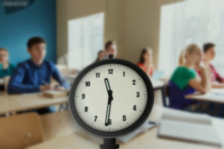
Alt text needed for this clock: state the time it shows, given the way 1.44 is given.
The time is 11.31
